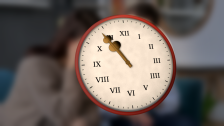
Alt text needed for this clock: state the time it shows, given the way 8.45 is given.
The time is 10.54
